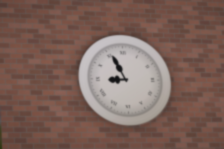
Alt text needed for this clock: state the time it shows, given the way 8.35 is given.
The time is 8.56
